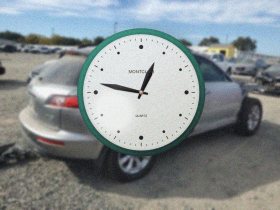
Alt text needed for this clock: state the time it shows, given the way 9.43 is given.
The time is 12.47
